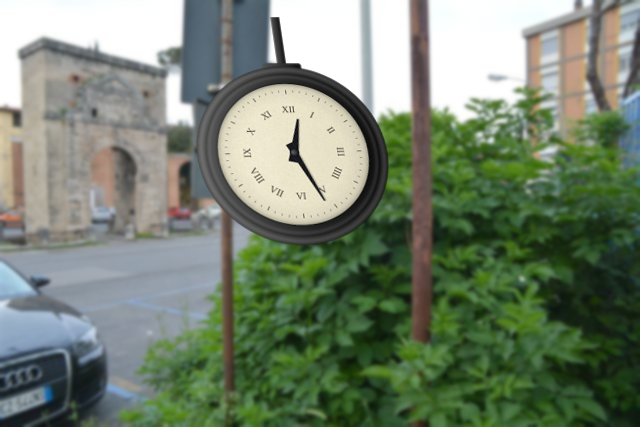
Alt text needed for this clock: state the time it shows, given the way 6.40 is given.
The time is 12.26
